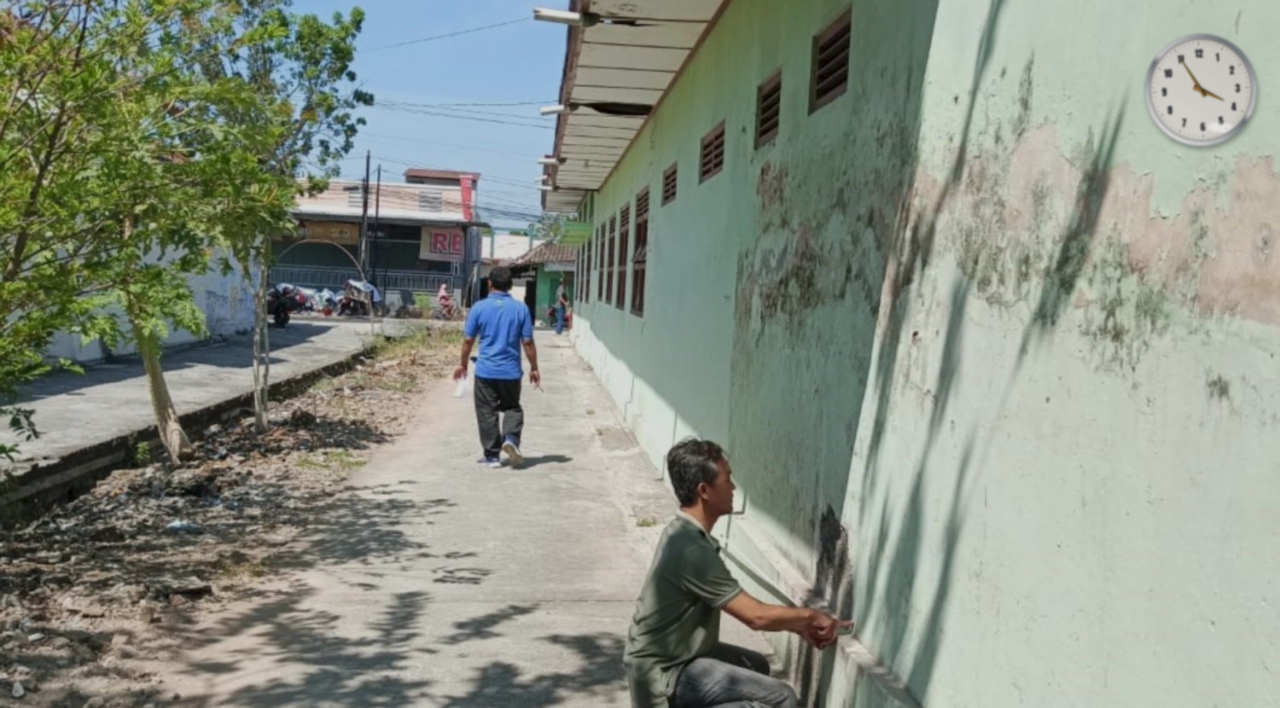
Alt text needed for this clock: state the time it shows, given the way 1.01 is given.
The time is 3.55
